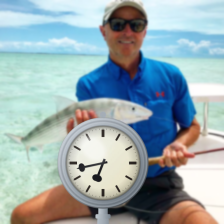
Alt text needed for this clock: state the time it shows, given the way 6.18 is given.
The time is 6.43
